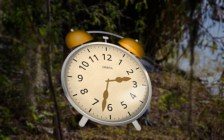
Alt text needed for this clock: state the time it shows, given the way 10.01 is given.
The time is 2.32
